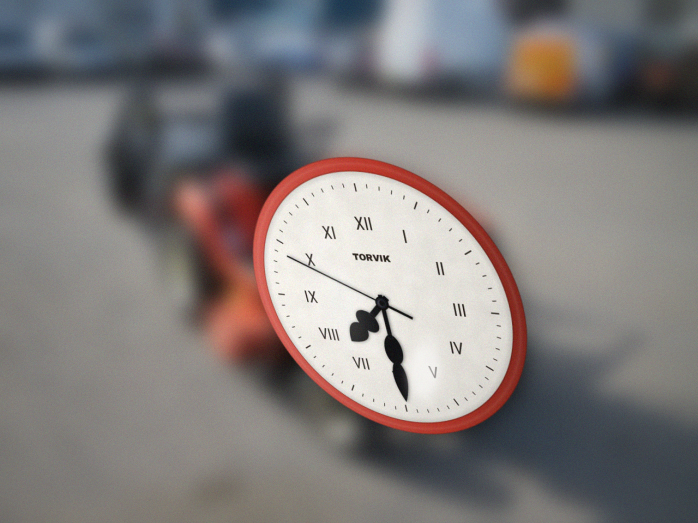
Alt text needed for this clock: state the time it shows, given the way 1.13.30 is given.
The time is 7.29.49
